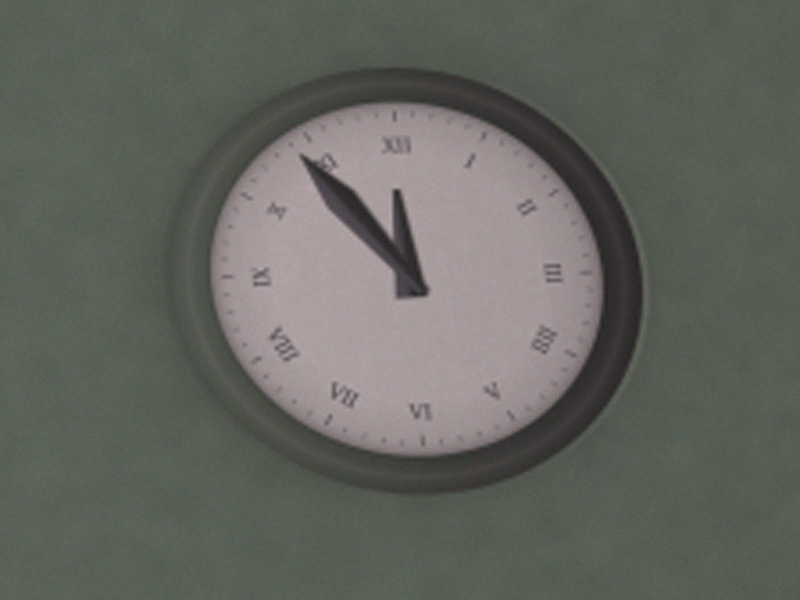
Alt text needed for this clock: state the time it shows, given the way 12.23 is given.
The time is 11.54
